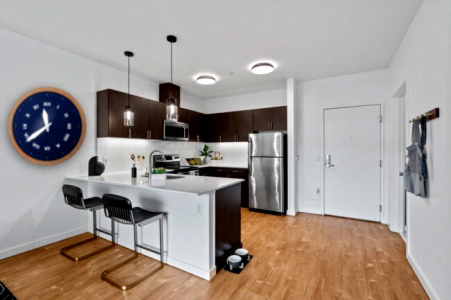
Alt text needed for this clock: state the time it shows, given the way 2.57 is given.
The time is 11.39
